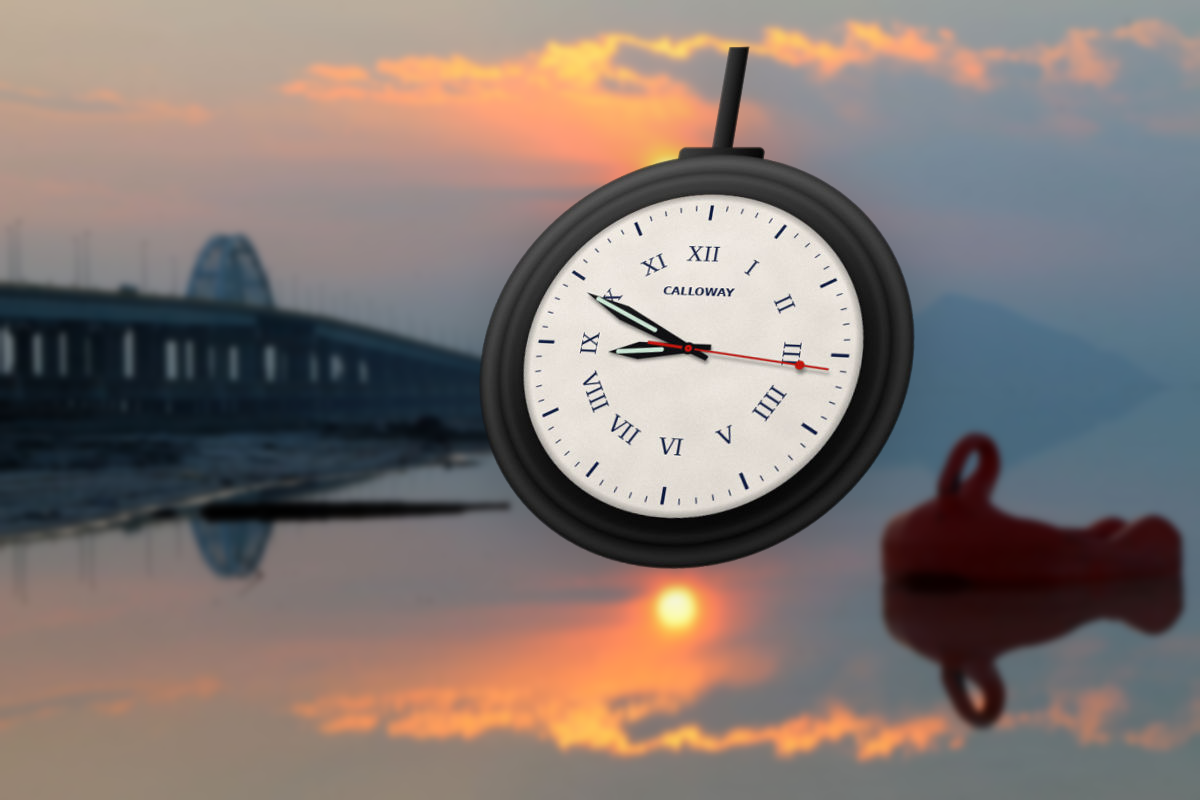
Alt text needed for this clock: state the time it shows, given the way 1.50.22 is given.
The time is 8.49.16
